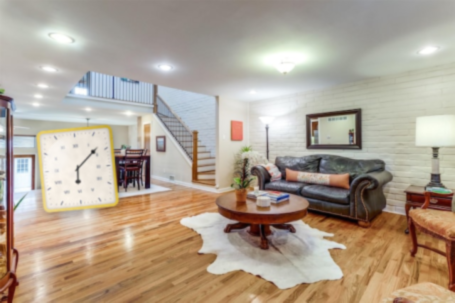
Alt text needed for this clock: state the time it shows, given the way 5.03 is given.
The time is 6.08
